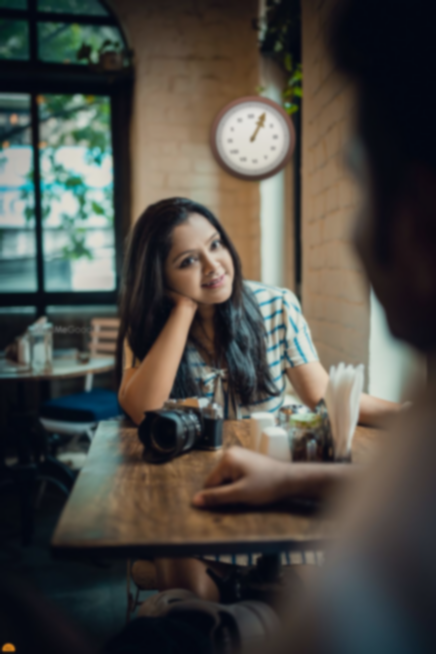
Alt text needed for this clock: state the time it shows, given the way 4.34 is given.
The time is 1.05
